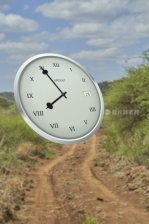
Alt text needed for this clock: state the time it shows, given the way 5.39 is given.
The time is 7.55
